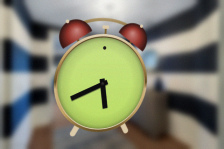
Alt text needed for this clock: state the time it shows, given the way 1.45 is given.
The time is 5.41
